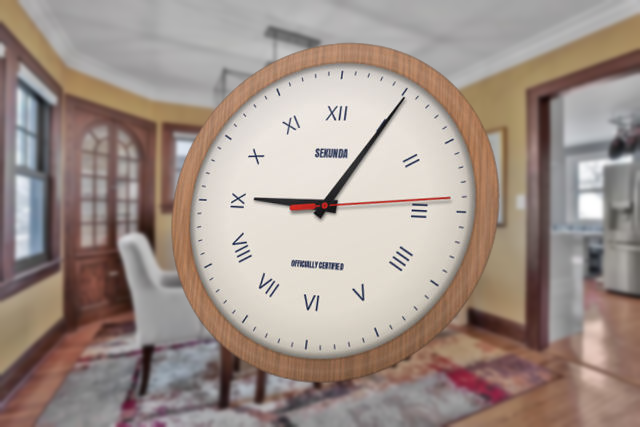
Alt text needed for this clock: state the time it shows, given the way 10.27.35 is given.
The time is 9.05.14
